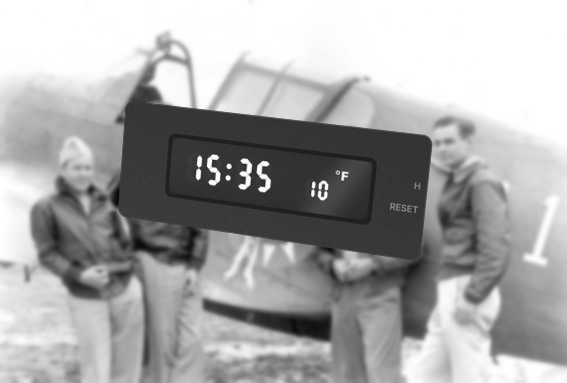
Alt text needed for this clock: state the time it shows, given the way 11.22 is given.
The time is 15.35
